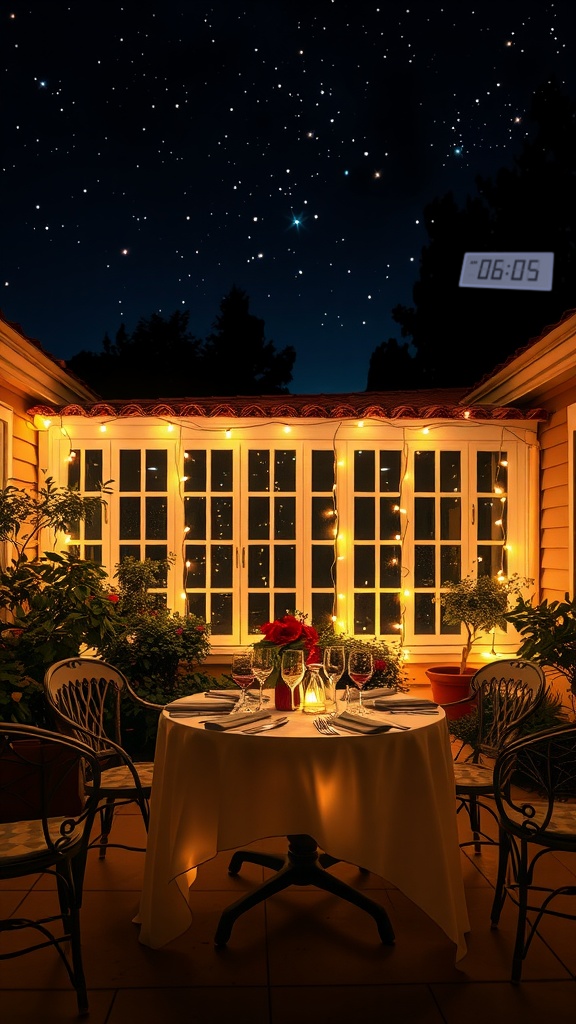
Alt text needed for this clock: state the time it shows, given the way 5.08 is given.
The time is 6.05
